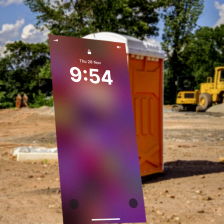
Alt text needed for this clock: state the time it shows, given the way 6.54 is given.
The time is 9.54
